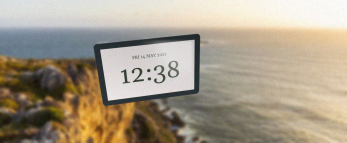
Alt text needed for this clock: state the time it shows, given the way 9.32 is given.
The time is 12.38
